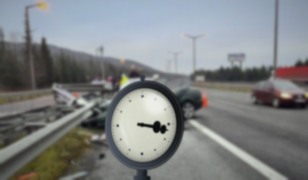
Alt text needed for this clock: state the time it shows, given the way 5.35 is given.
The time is 3.17
